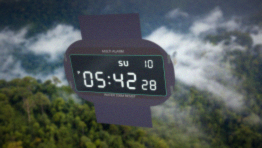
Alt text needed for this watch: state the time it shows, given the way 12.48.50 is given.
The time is 5.42.28
